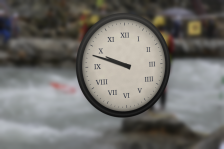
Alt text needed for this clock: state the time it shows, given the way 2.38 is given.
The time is 9.48
